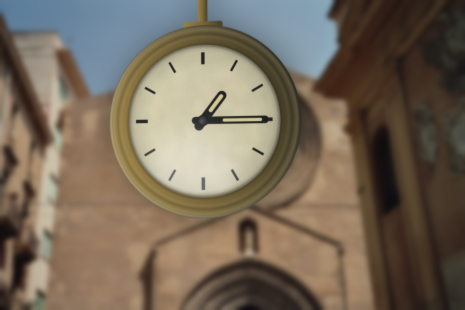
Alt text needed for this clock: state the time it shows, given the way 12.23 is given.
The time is 1.15
